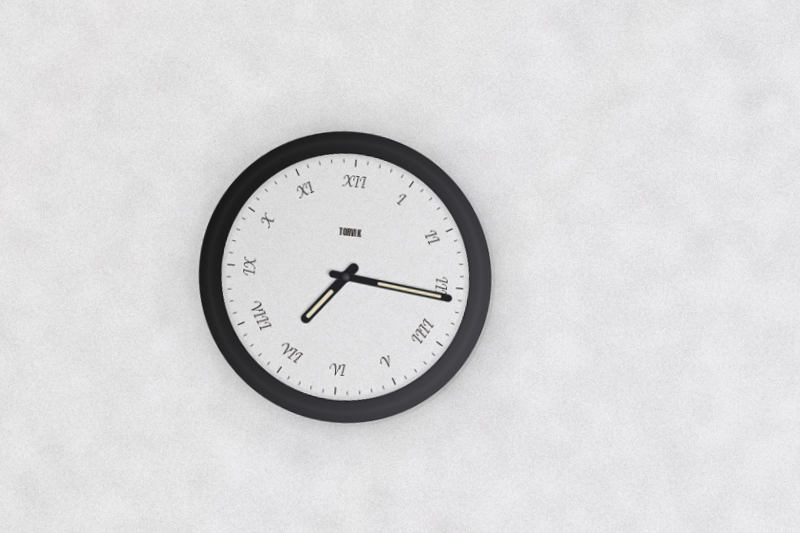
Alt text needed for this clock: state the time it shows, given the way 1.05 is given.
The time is 7.16
